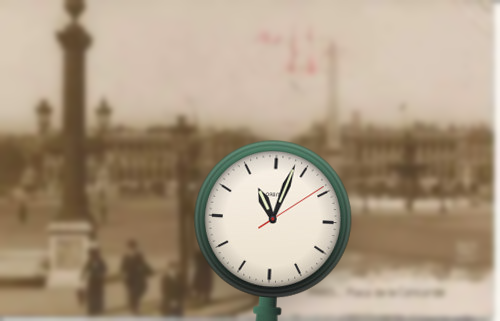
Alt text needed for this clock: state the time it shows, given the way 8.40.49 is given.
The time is 11.03.09
